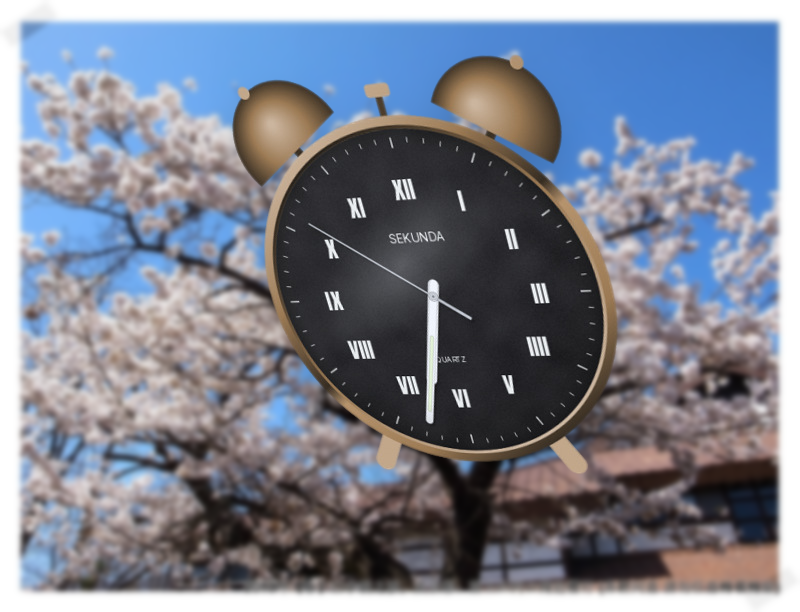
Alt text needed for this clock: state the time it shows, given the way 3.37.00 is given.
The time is 6.32.51
